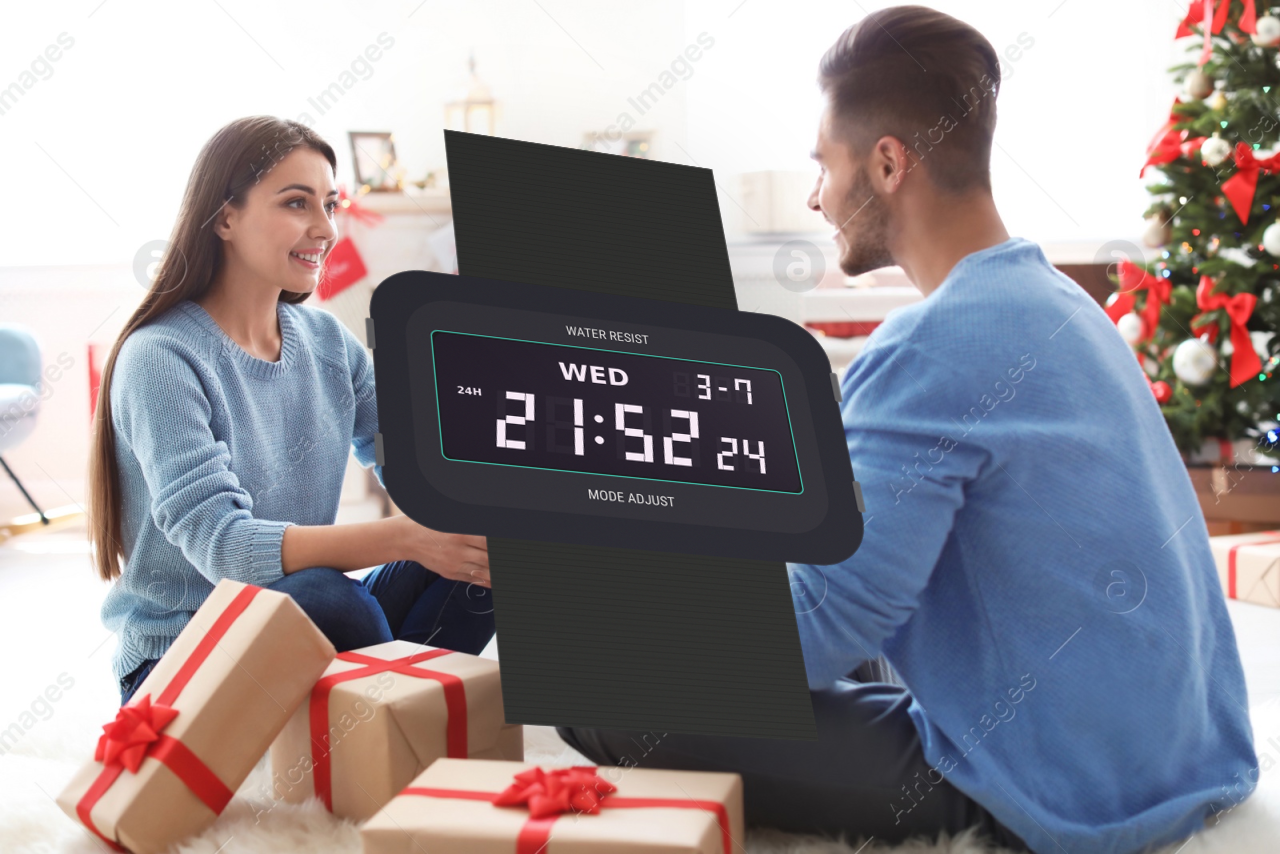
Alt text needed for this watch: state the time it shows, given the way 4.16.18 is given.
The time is 21.52.24
